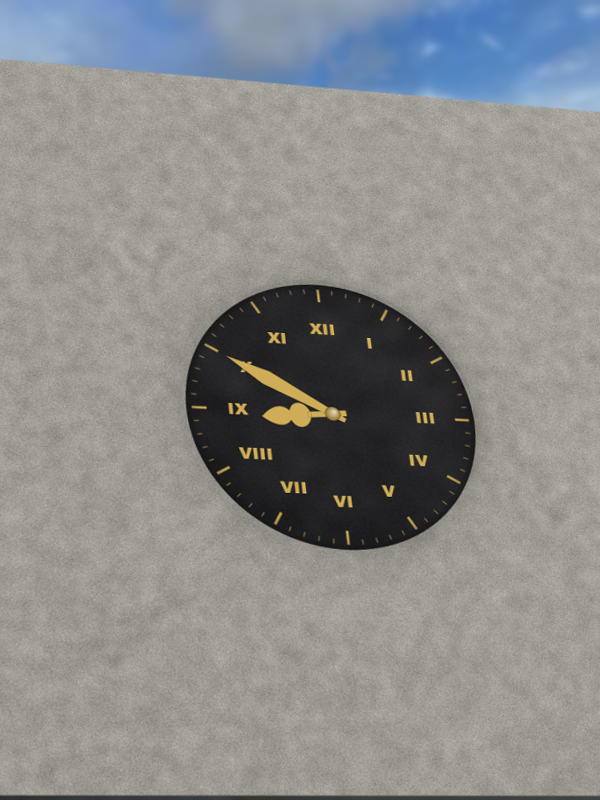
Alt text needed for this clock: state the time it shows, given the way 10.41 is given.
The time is 8.50
